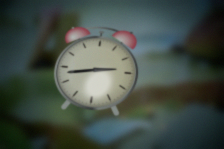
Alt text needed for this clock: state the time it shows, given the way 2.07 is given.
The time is 2.43
